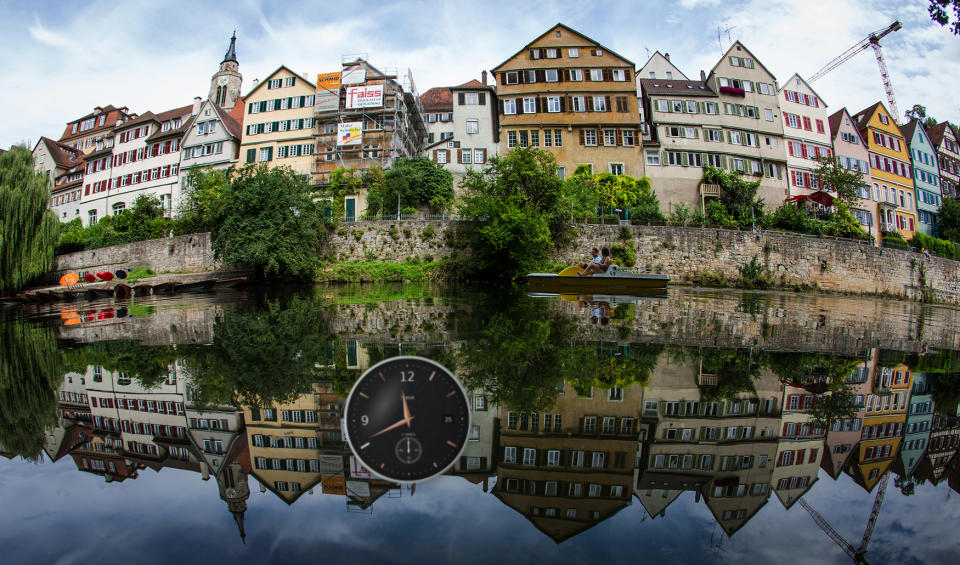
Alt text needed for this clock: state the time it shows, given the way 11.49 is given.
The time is 11.41
